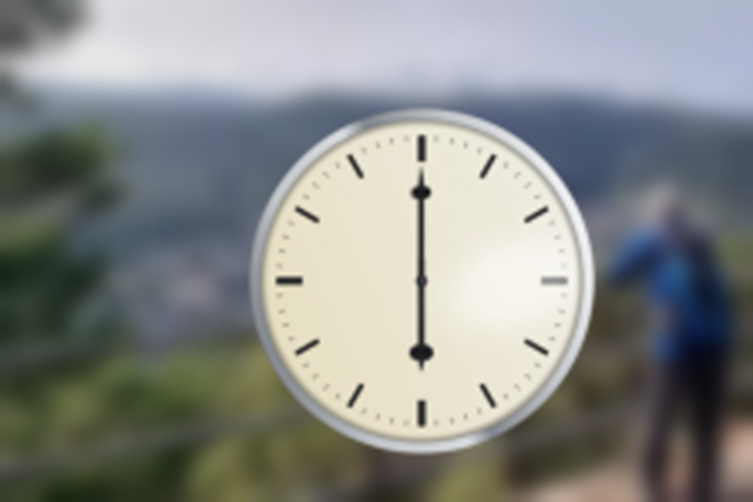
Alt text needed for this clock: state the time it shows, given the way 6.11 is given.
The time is 6.00
